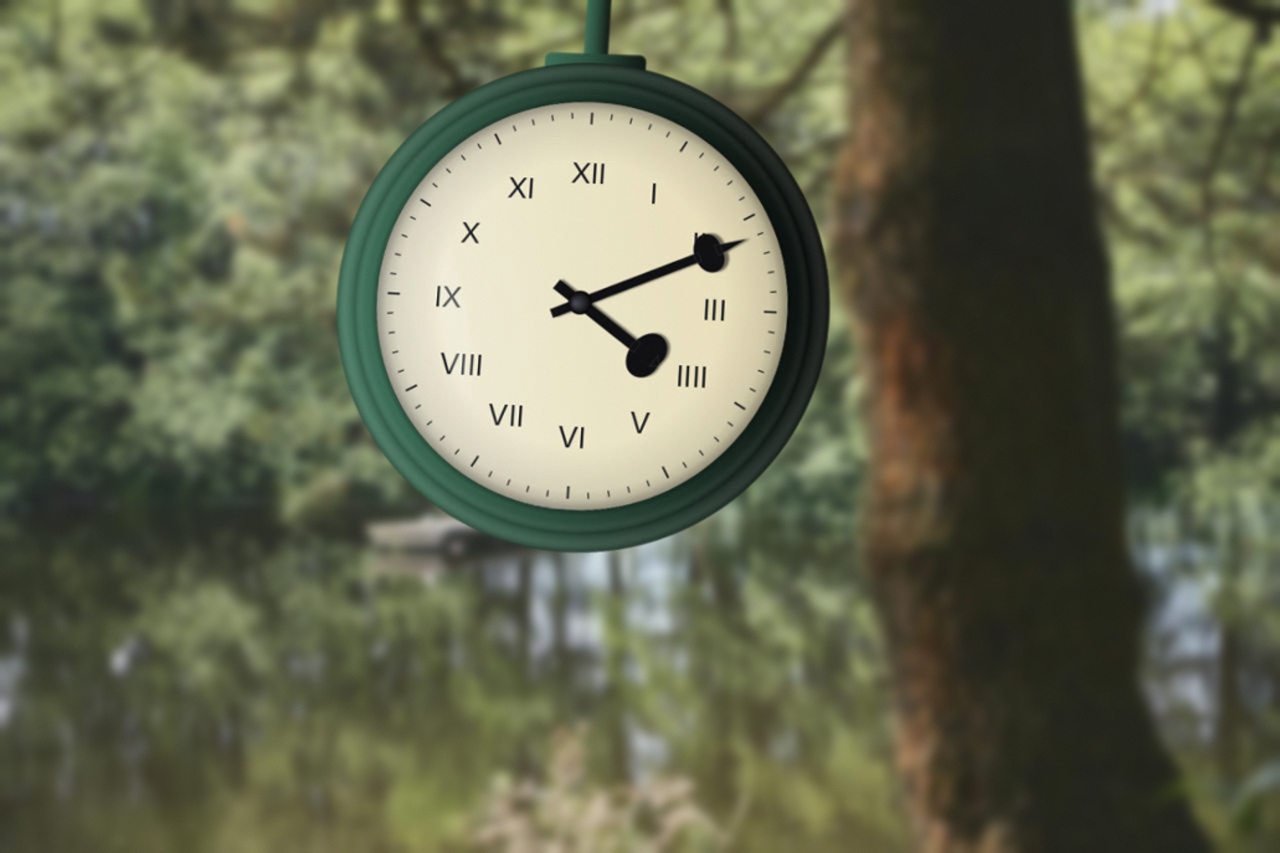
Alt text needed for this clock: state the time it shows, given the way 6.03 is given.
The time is 4.11
